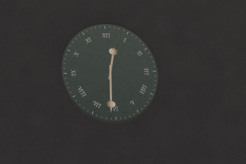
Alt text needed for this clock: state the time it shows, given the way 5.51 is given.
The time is 12.31
